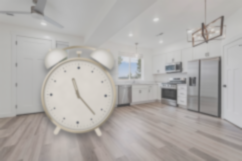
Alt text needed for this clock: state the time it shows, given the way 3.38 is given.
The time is 11.23
